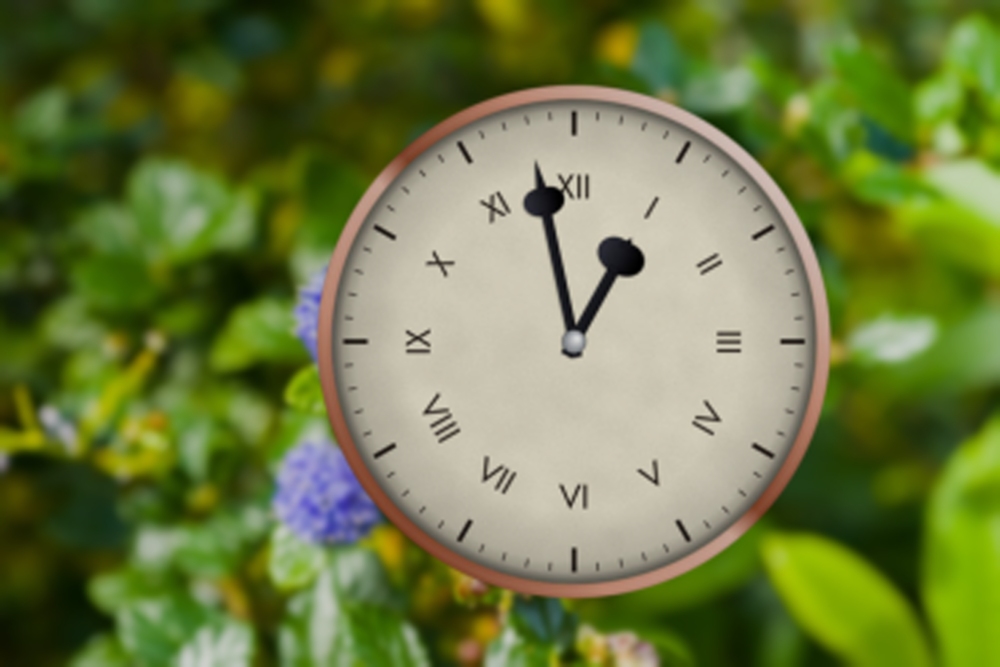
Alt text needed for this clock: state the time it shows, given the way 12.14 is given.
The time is 12.58
